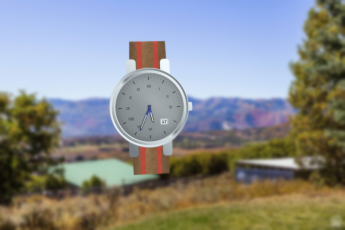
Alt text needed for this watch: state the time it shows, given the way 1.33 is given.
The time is 5.34
